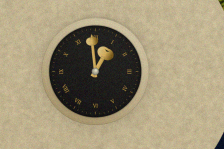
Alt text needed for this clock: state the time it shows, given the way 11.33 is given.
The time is 12.59
